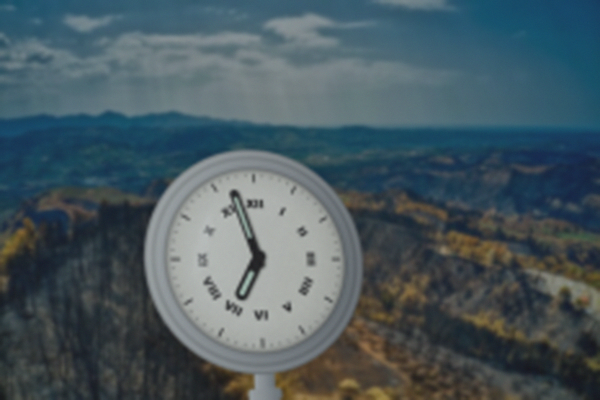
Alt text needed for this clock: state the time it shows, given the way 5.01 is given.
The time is 6.57
